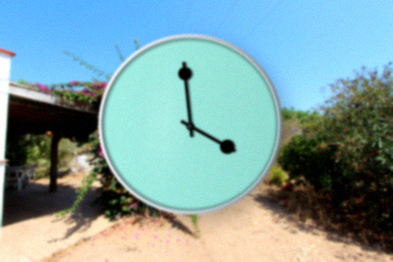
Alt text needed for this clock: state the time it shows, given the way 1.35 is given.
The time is 3.59
